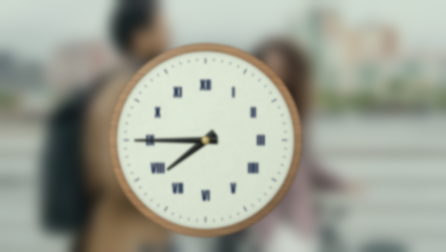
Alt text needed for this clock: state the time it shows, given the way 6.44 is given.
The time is 7.45
